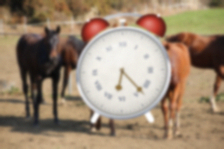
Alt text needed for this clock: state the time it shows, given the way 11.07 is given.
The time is 6.23
